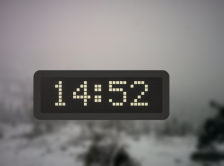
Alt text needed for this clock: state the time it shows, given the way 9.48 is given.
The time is 14.52
